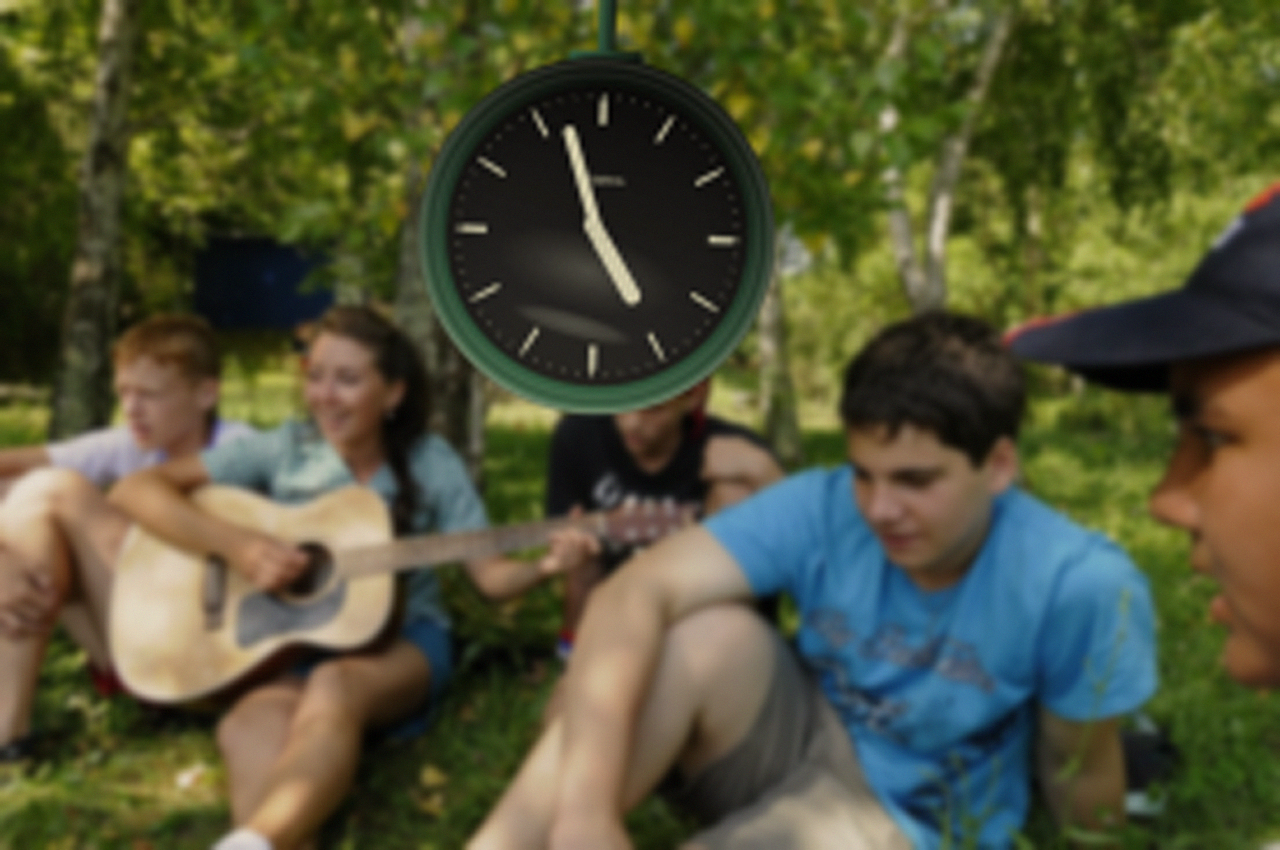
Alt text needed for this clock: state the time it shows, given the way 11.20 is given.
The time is 4.57
